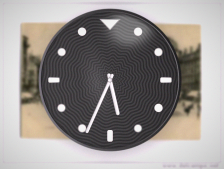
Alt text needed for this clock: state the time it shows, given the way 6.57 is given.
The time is 5.34
